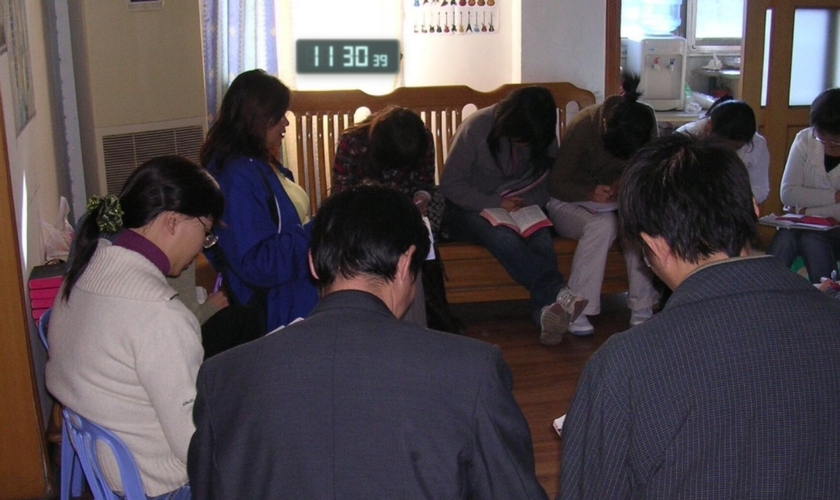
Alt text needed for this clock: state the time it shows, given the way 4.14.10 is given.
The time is 11.30.39
